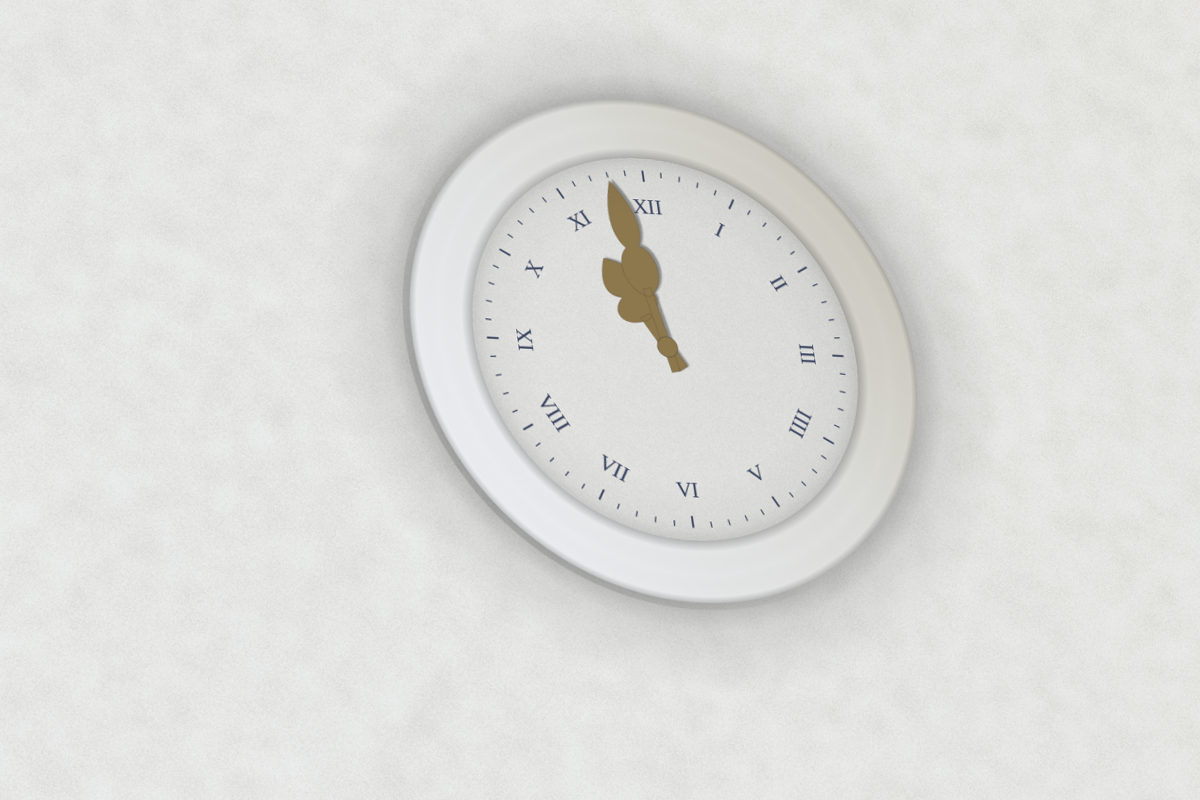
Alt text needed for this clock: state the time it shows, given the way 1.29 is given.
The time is 10.58
